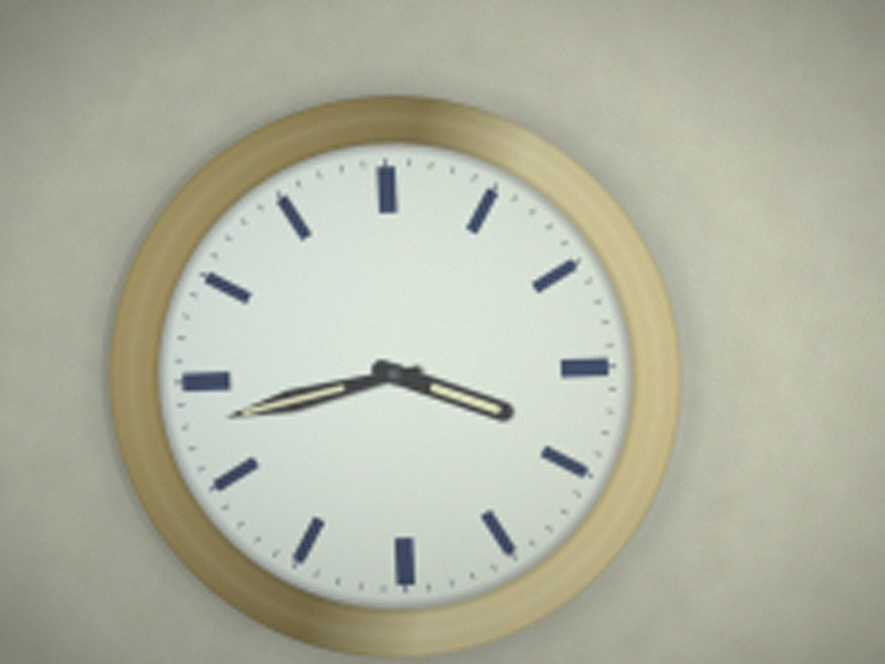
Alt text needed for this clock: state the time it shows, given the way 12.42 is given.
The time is 3.43
